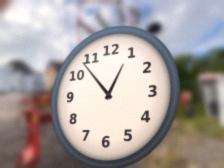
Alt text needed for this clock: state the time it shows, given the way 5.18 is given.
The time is 12.53
